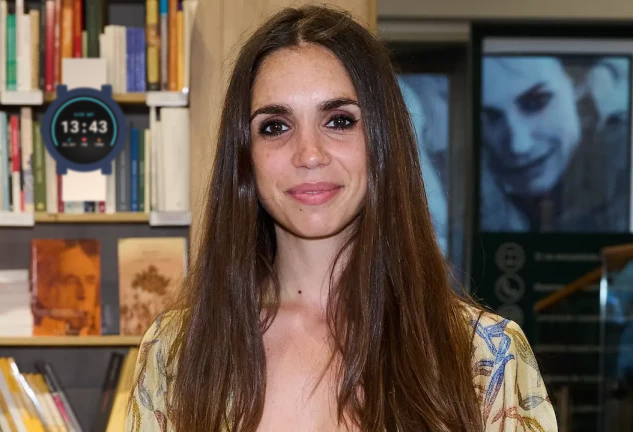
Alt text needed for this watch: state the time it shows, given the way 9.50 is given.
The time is 13.43
